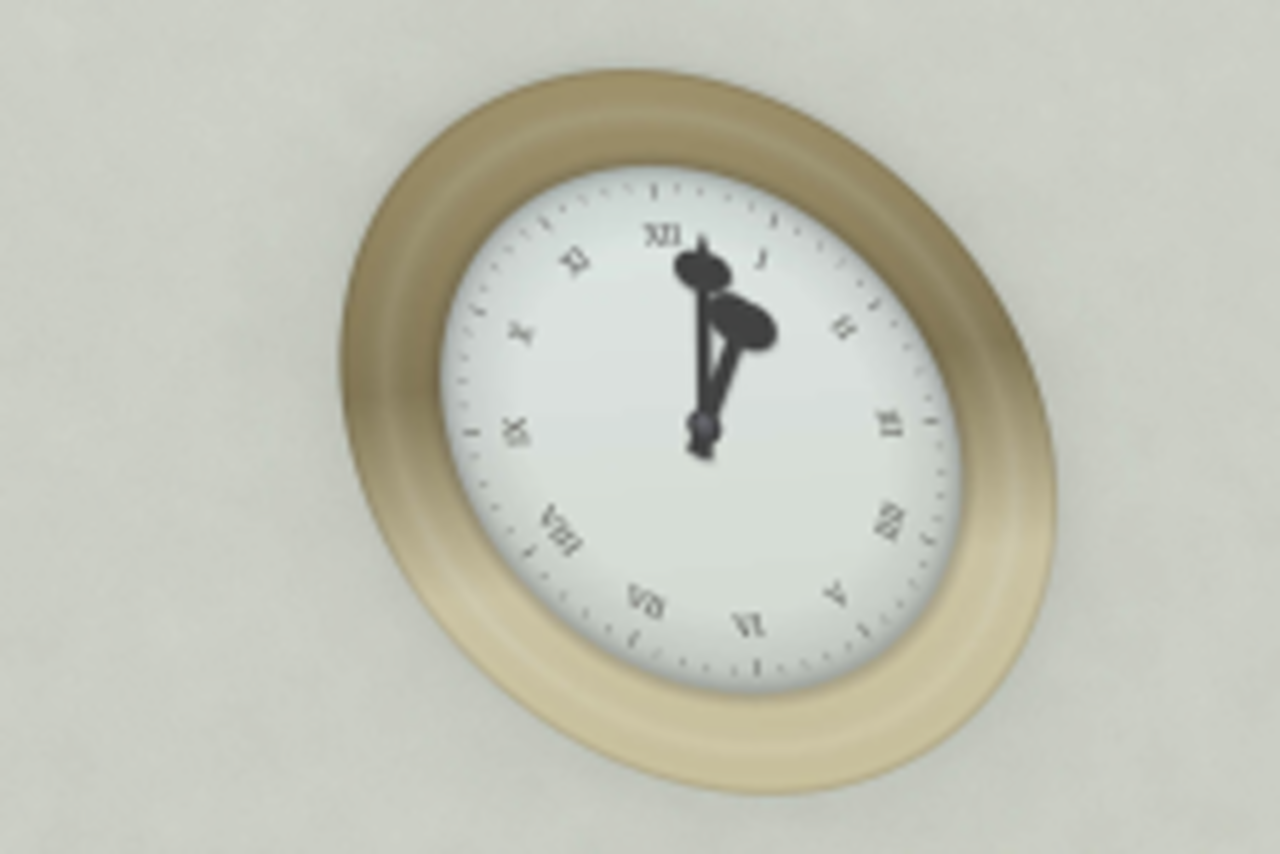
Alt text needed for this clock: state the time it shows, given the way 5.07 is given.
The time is 1.02
